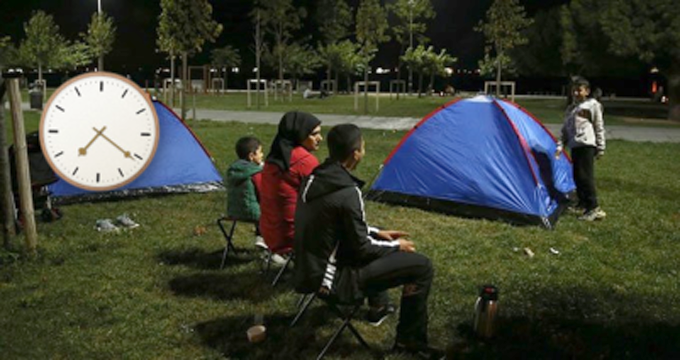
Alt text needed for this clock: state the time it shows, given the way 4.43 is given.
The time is 7.21
